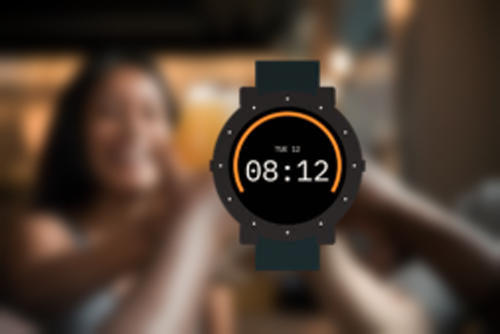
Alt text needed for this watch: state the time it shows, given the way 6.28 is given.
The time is 8.12
